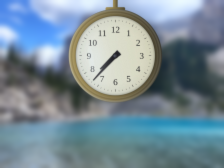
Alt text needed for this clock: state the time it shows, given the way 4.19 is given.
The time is 7.37
